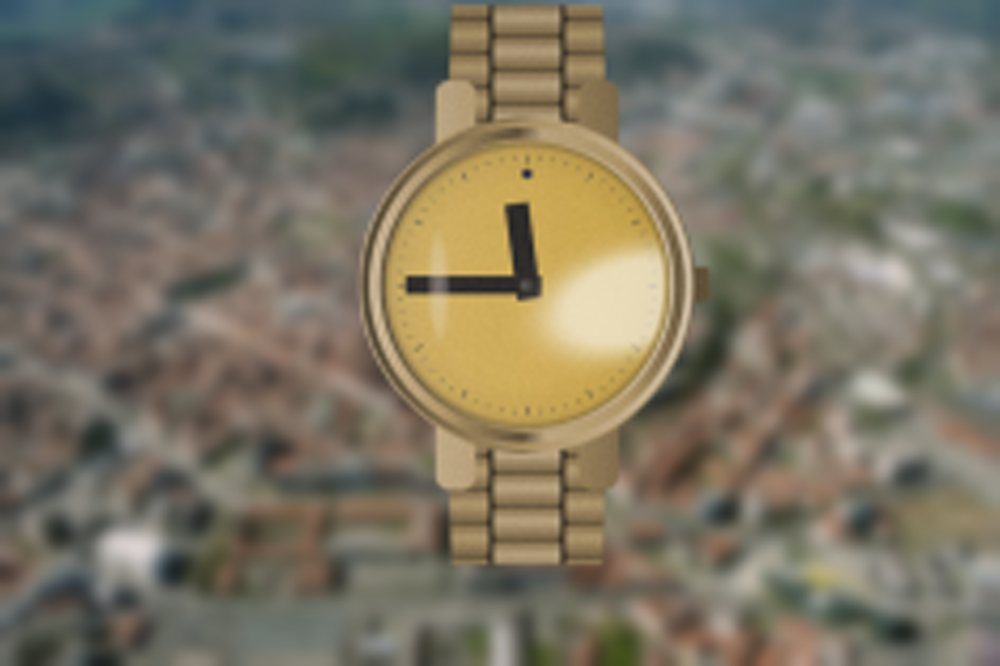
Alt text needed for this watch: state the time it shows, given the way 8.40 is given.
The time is 11.45
